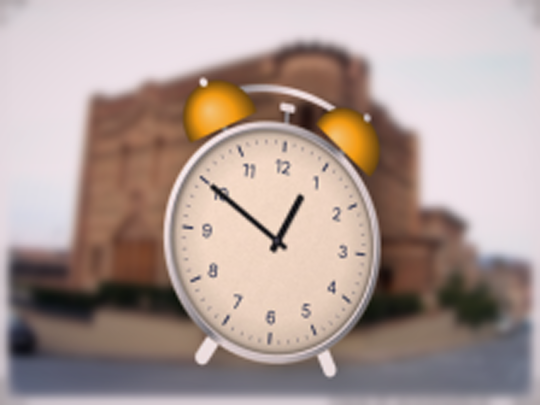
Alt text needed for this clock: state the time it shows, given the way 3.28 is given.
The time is 12.50
